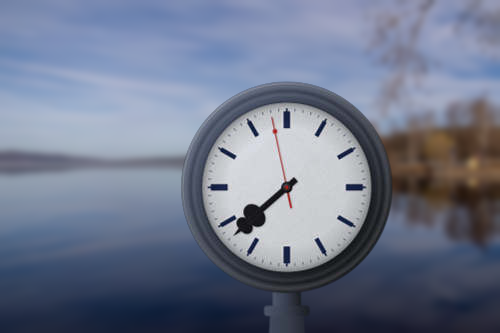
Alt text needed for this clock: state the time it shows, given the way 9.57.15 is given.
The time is 7.37.58
